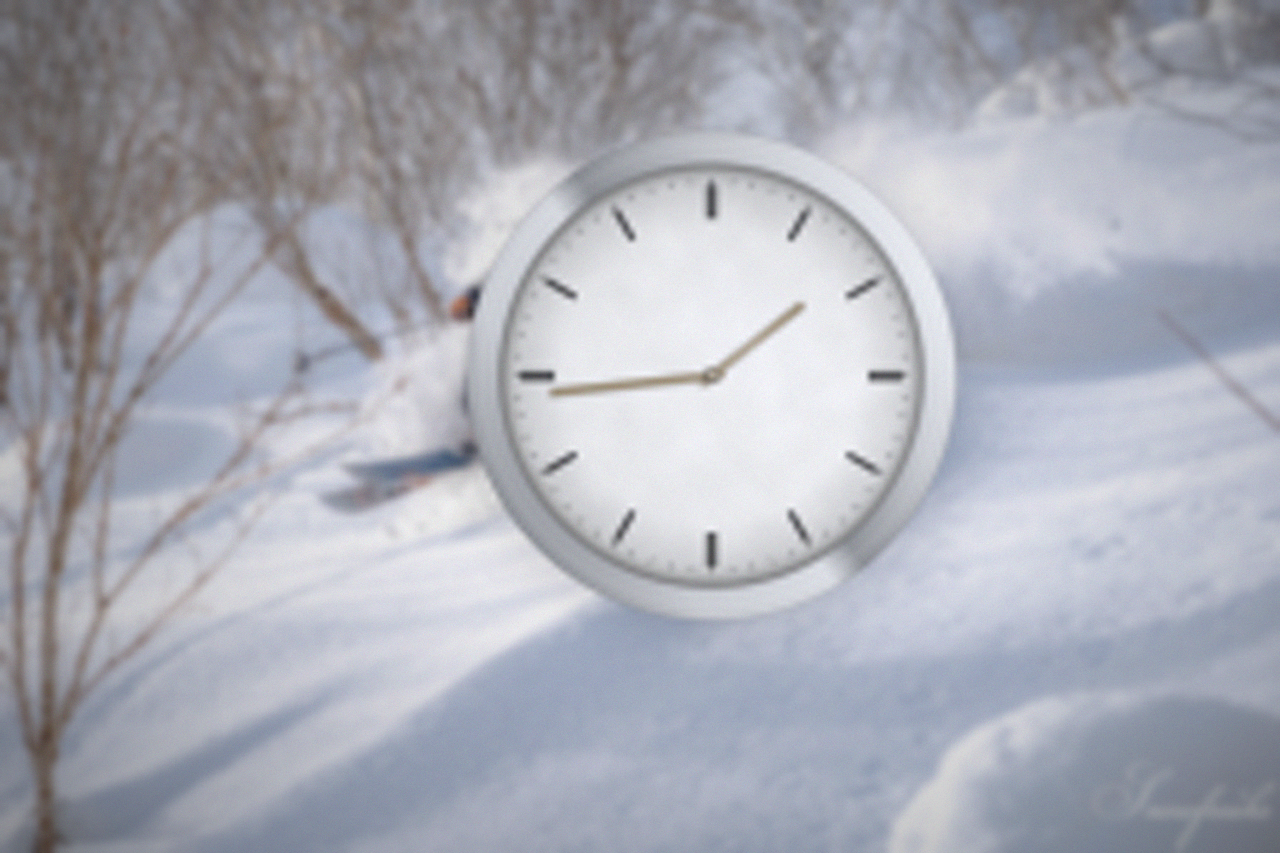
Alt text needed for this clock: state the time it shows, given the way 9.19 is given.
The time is 1.44
